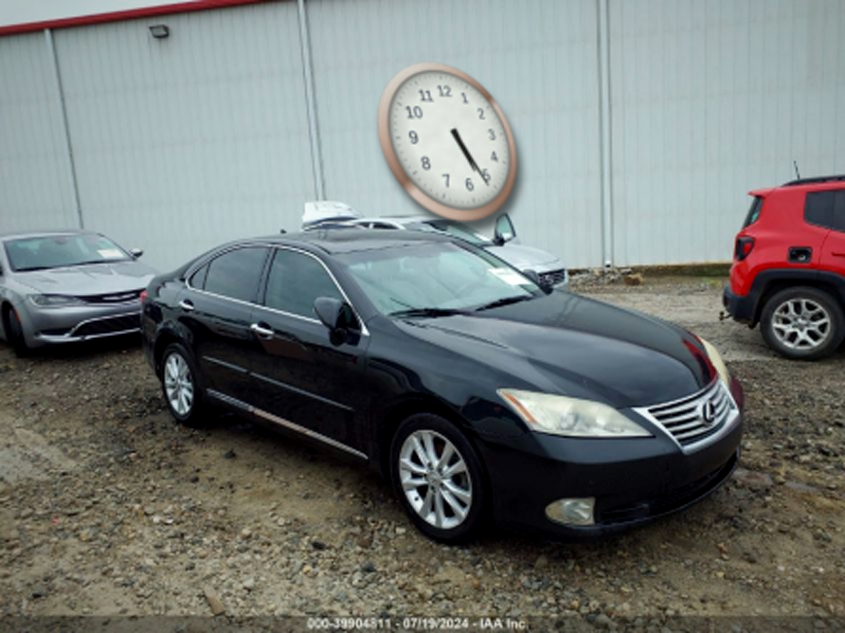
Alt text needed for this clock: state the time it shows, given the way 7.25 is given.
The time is 5.26
